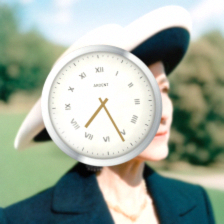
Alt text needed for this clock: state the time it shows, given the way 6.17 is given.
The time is 7.26
